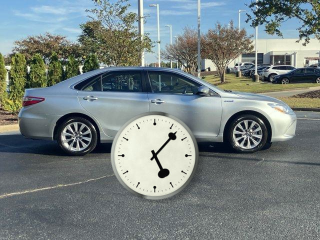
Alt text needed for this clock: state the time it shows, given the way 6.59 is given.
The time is 5.07
